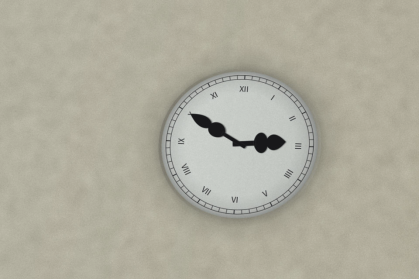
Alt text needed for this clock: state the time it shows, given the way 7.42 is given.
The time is 2.50
